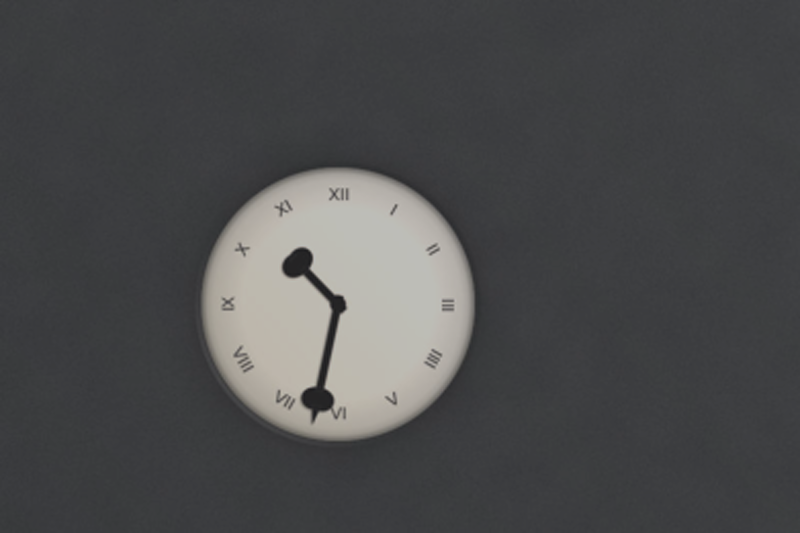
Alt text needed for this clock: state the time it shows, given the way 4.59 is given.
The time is 10.32
